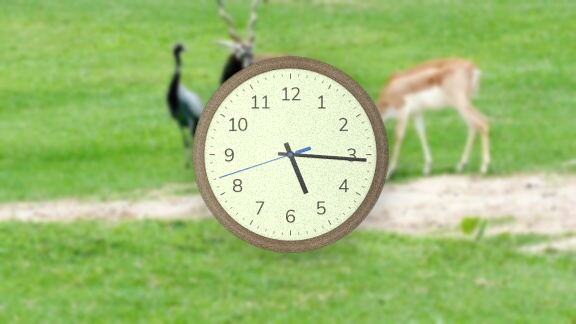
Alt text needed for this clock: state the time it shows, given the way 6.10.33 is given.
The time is 5.15.42
